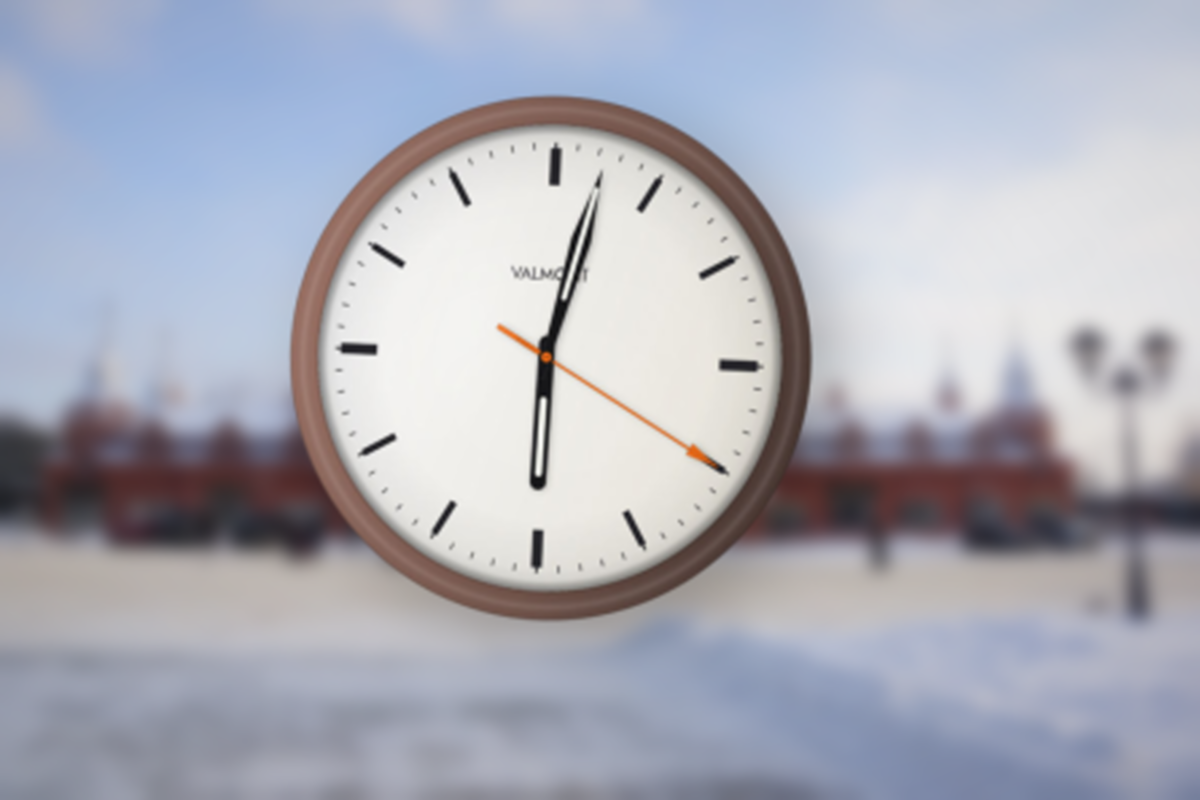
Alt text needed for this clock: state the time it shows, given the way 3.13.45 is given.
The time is 6.02.20
